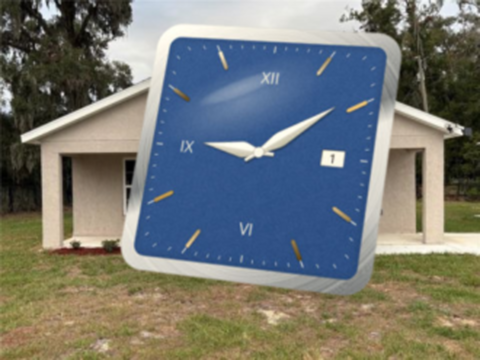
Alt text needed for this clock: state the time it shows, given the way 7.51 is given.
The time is 9.09
